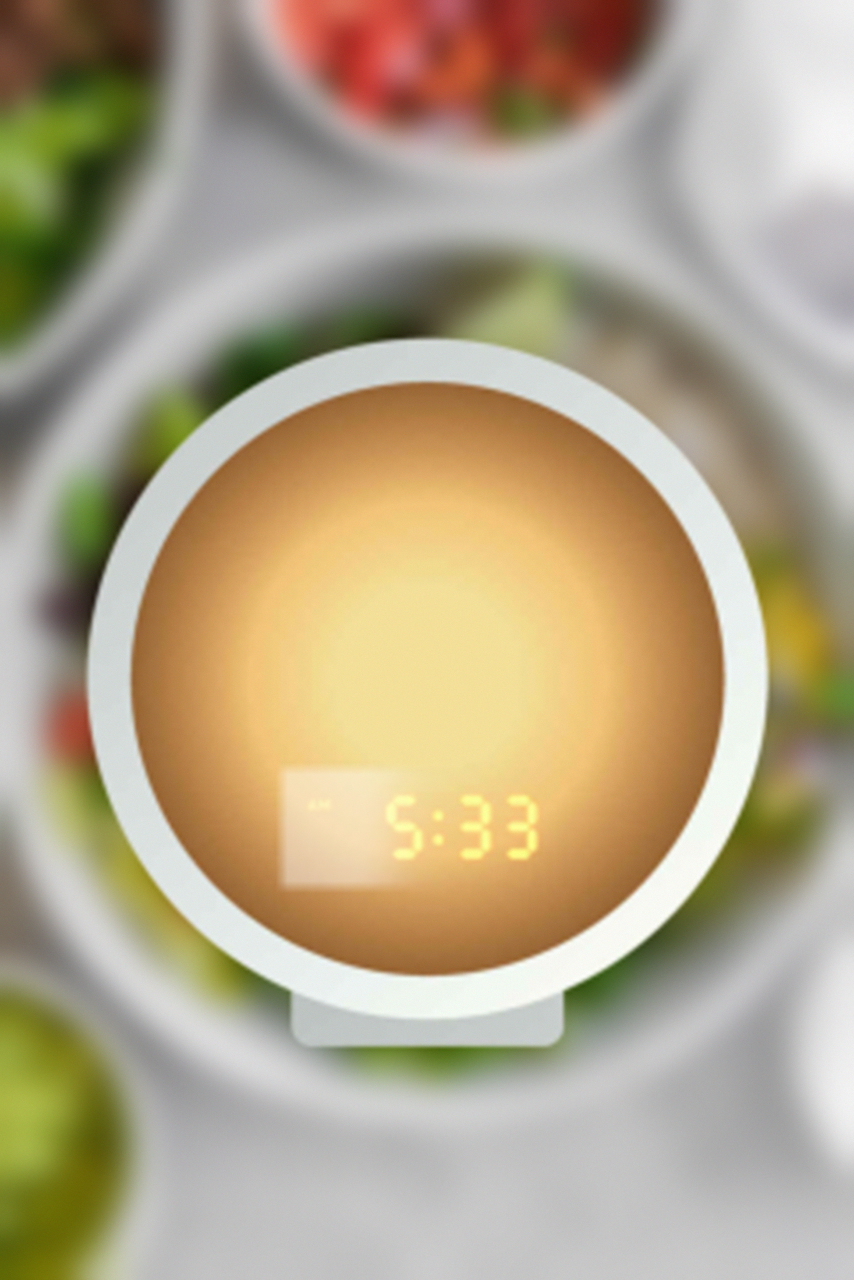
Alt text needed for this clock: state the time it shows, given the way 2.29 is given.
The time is 5.33
